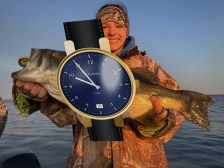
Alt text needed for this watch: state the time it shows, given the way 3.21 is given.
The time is 9.55
